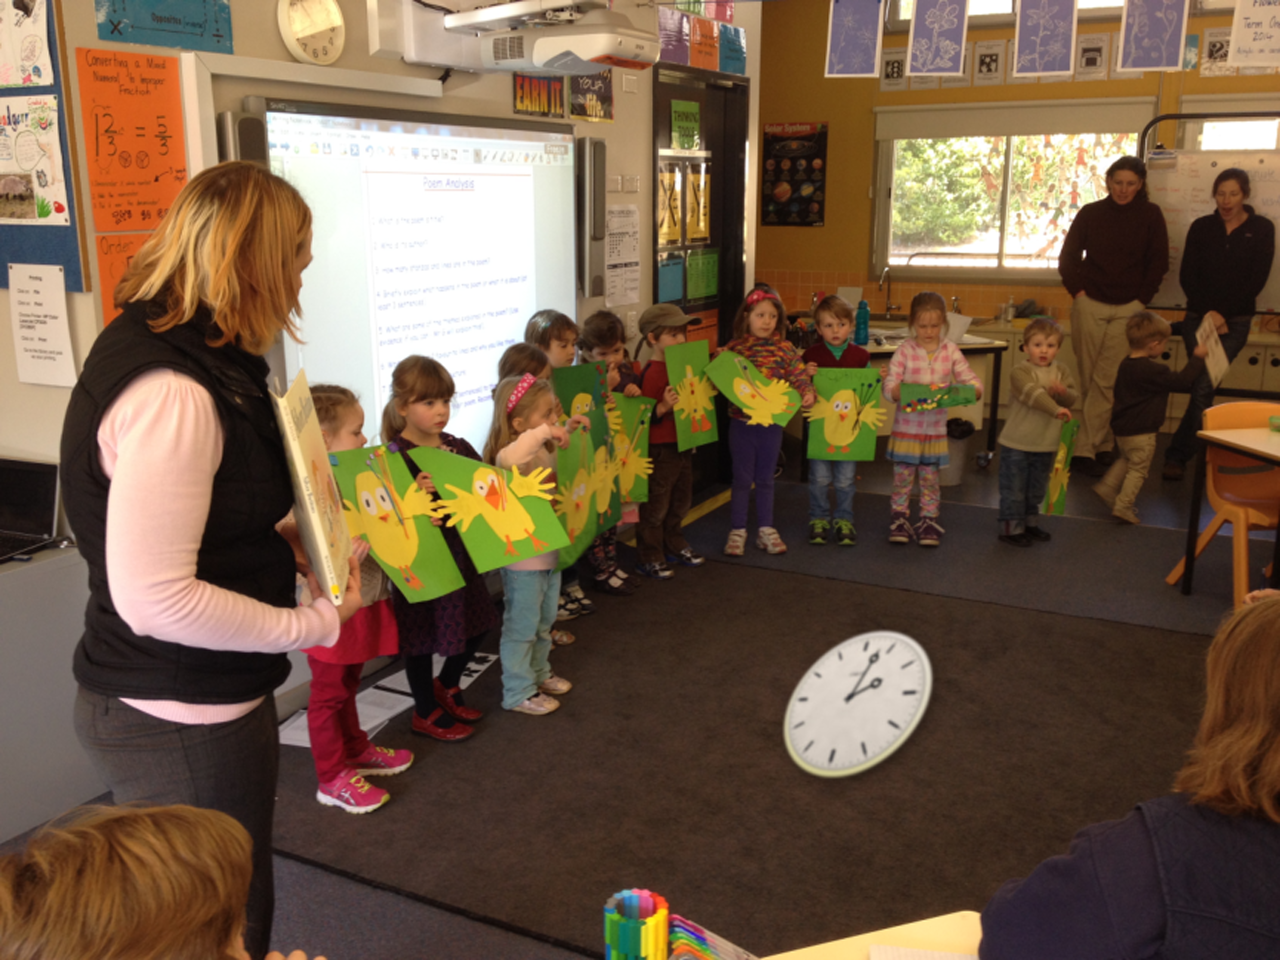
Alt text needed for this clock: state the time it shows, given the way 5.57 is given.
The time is 2.03
